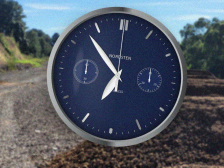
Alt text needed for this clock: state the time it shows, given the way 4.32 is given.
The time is 6.53
